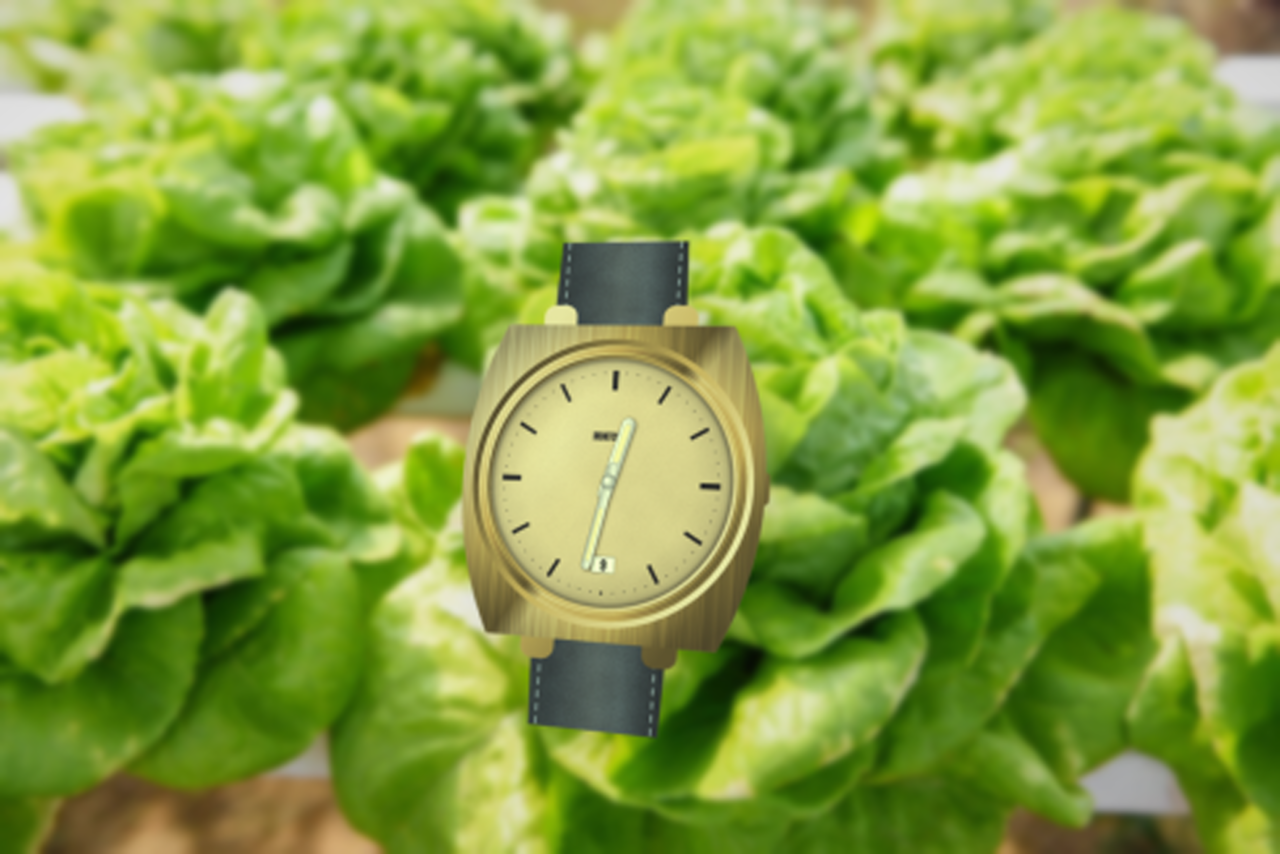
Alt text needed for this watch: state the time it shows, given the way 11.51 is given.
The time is 12.32
